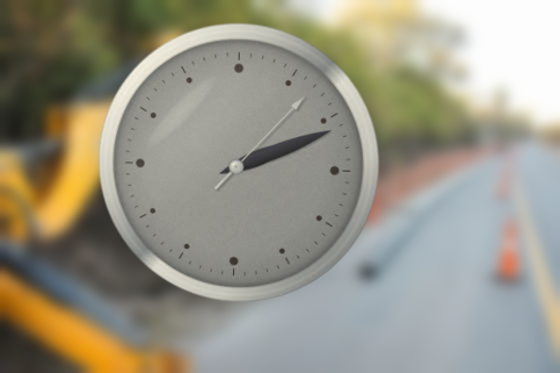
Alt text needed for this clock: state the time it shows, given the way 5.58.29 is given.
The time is 2.11.07
